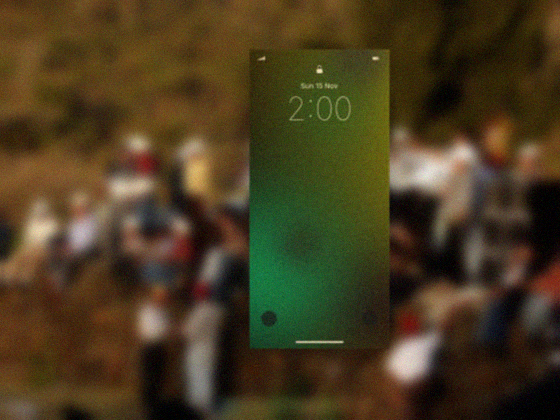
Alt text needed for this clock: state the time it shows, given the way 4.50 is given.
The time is 2.00
